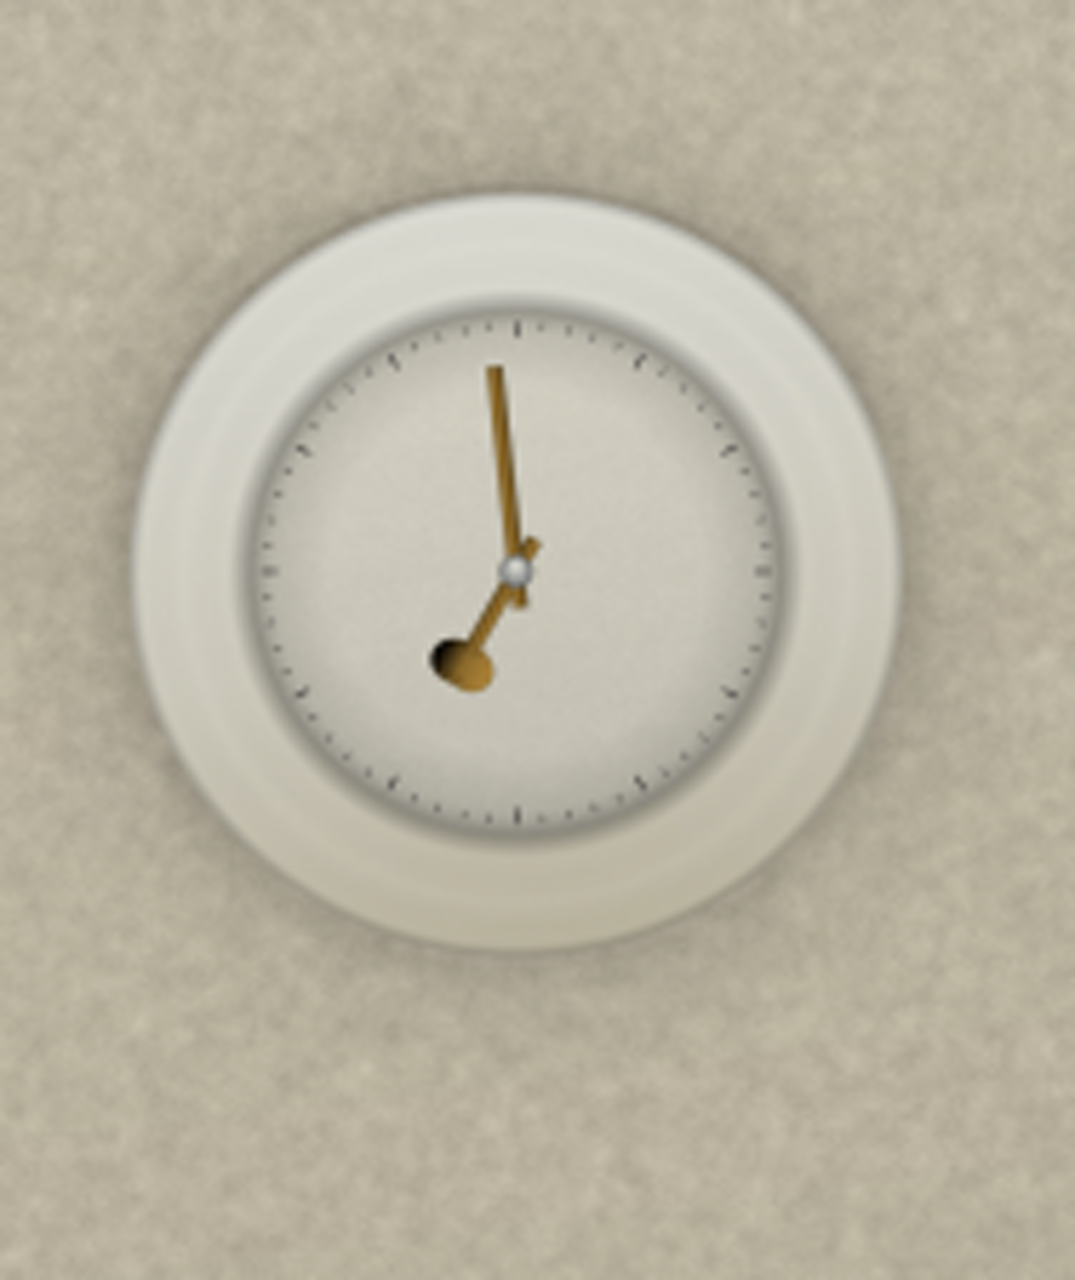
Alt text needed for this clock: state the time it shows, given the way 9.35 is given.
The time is 6.59
